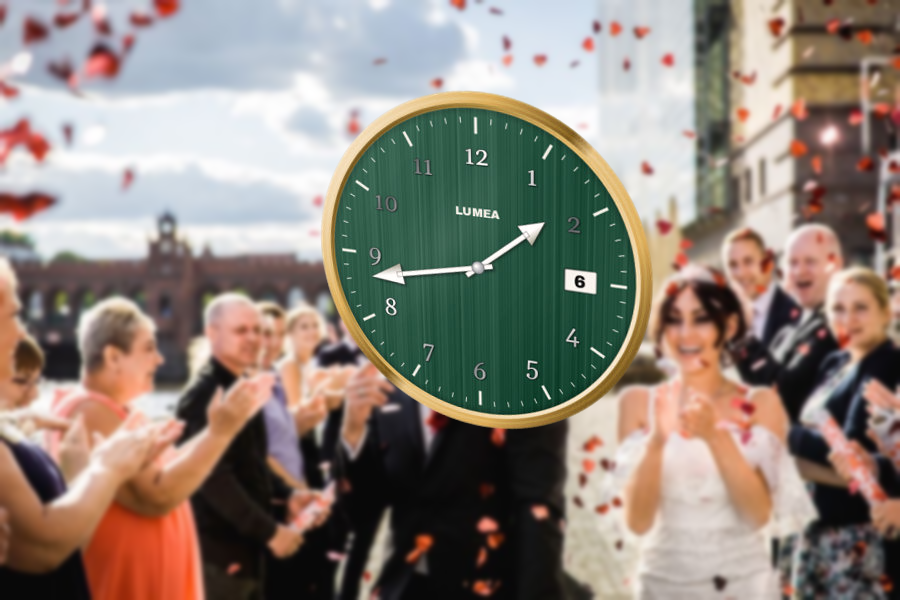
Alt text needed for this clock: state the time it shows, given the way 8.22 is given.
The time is 1.43
